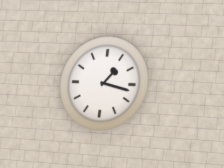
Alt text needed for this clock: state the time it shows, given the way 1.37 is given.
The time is 1.17
